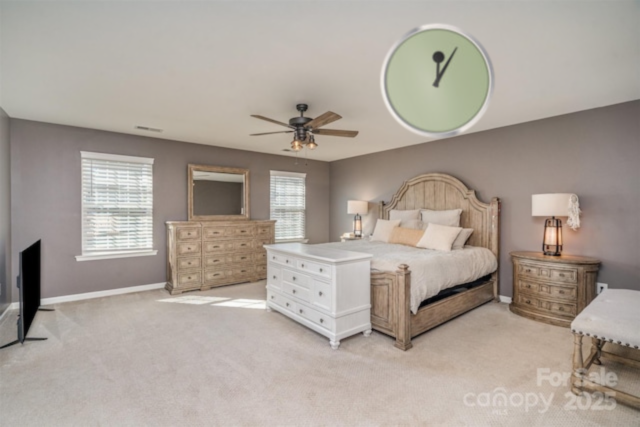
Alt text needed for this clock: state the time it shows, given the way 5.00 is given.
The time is 12.05
